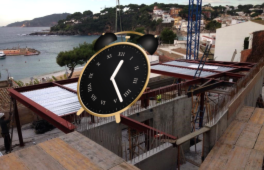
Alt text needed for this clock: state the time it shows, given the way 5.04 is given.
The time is 12.23
